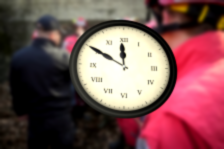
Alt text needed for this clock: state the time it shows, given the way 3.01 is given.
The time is 11.50
